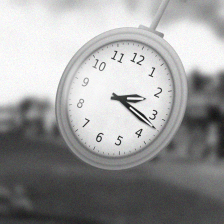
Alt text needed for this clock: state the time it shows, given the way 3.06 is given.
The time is 2.17
